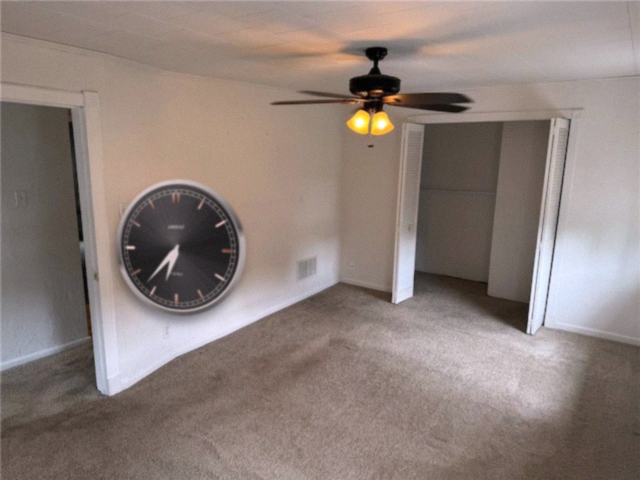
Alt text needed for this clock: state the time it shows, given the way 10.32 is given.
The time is 6.37
